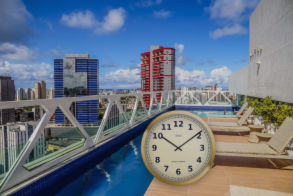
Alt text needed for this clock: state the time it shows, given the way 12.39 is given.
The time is 10.09
